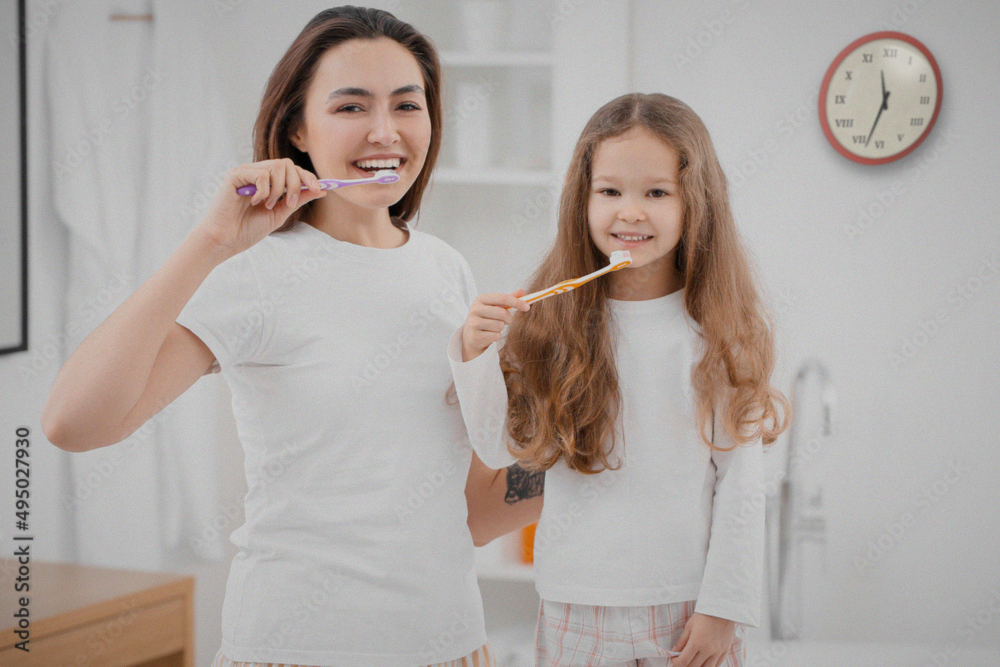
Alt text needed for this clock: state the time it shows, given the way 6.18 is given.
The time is 11.33
